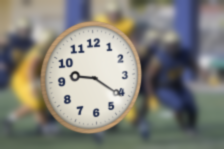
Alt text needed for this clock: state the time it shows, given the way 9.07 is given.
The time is 9.21
